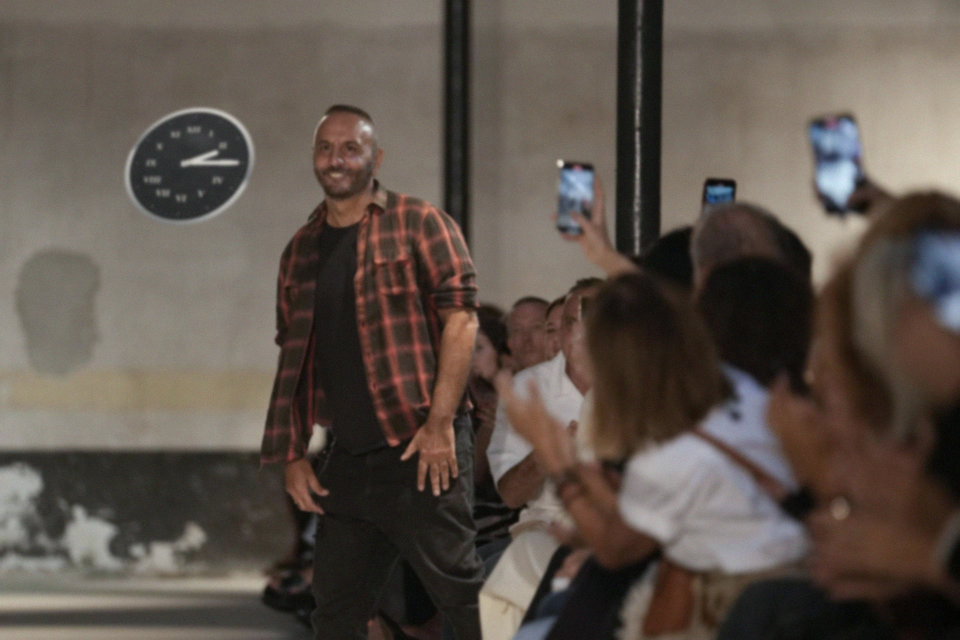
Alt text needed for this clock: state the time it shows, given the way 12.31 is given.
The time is 2.15
